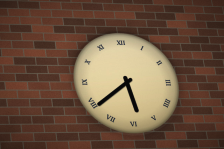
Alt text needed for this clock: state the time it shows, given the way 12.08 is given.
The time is 5.39
